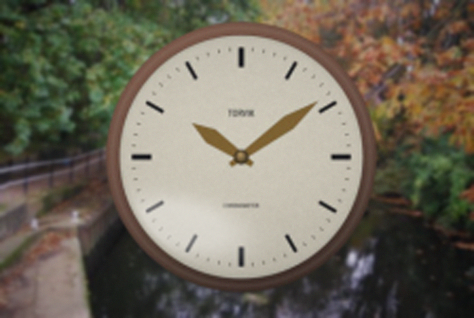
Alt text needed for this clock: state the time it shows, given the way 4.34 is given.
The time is 10.09
